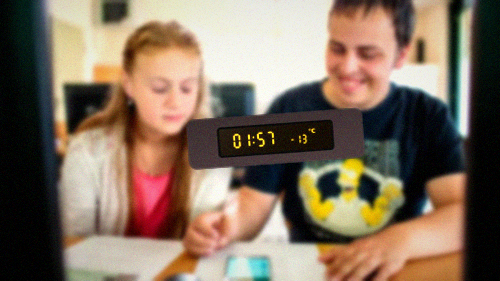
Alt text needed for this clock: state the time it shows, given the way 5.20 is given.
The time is 1.57
